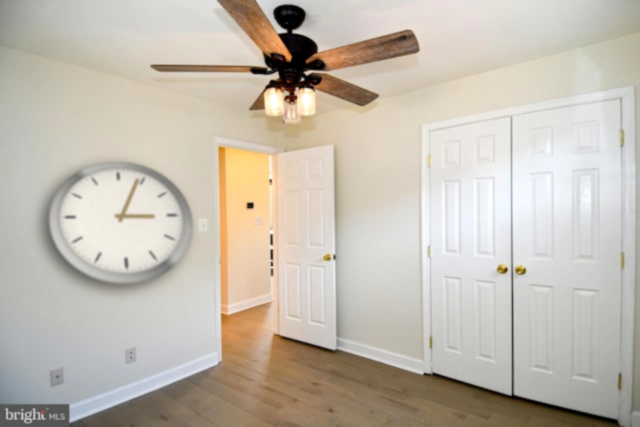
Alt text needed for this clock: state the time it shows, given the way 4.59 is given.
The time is 3.04
